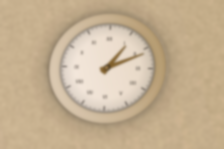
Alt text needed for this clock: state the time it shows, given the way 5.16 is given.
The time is 1.11
